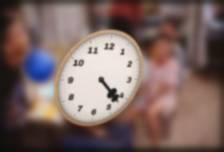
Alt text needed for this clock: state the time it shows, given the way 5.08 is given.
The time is 4.22
